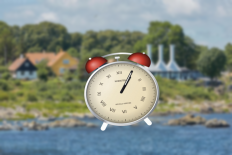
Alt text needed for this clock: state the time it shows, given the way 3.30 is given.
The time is 1.05
